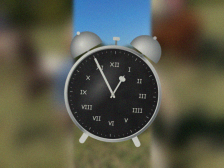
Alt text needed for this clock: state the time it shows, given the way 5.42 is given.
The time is 12.55
